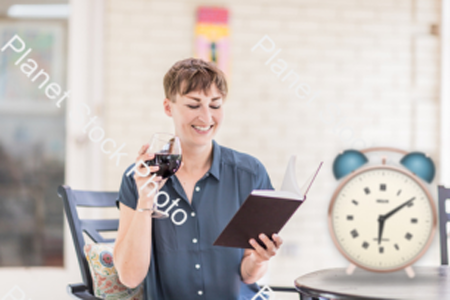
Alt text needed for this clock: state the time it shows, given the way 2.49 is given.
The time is 6.09
